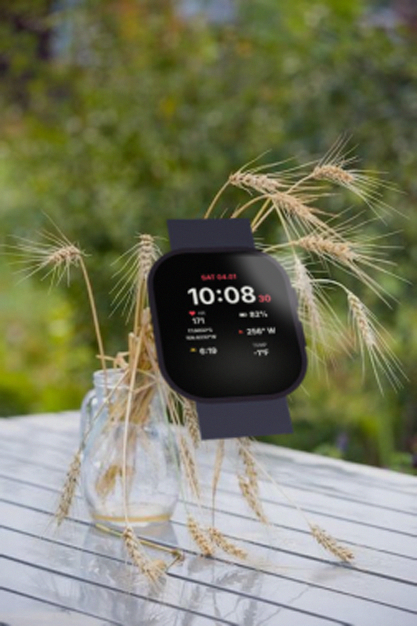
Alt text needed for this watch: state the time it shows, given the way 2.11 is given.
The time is 10.08
